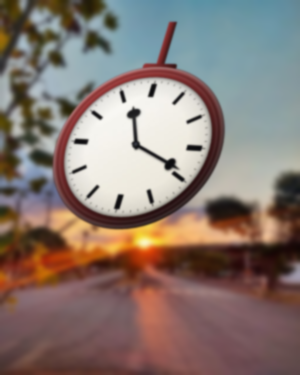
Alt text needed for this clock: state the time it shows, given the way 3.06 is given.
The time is 11.19
